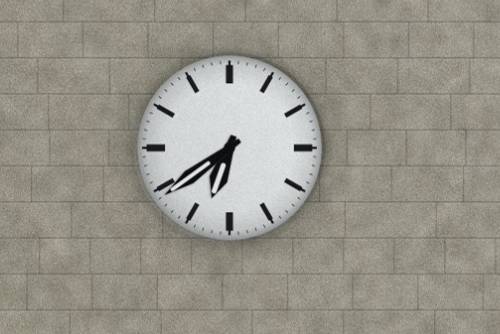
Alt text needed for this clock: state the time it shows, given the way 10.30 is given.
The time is 6.39
